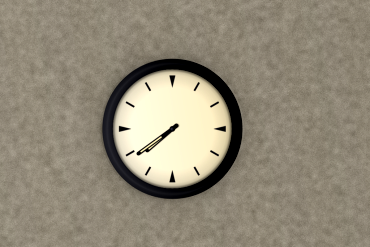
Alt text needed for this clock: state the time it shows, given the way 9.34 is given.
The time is 7.39
